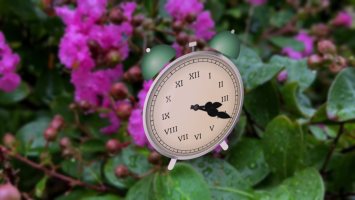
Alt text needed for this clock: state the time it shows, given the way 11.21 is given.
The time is 3.20
